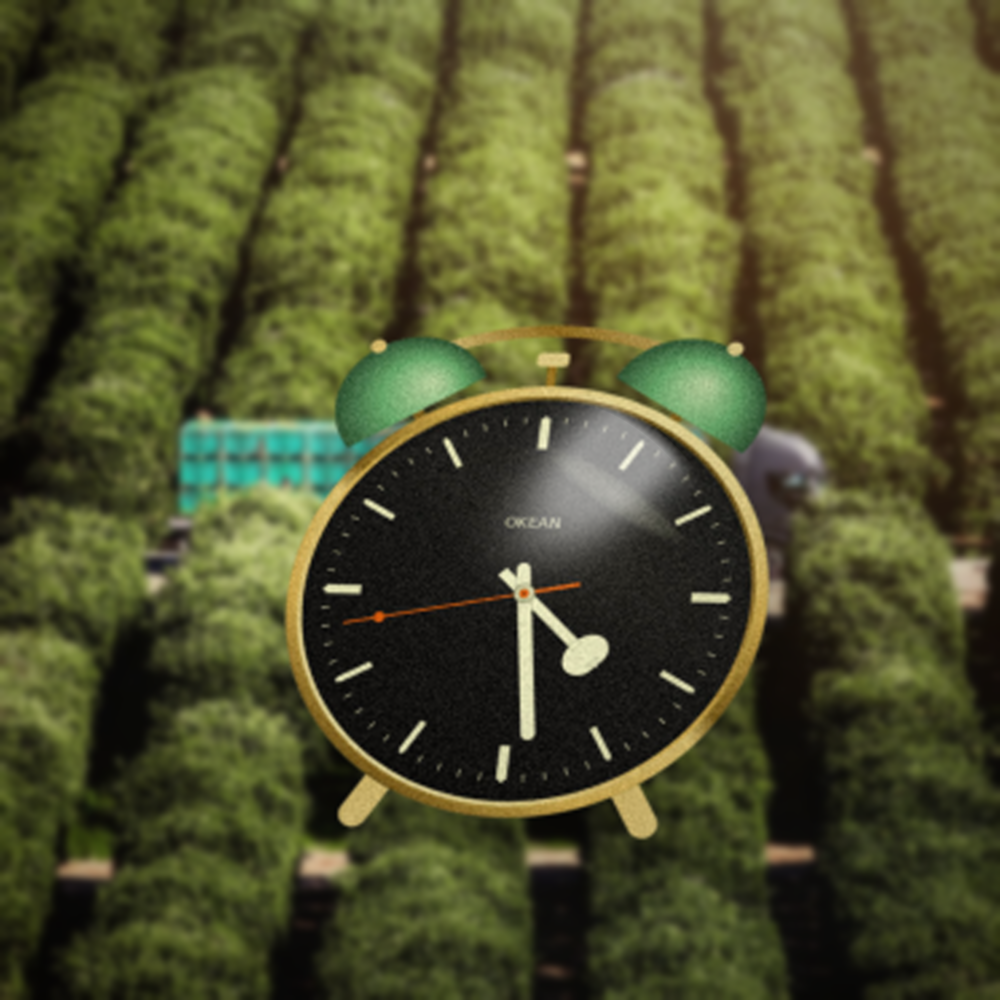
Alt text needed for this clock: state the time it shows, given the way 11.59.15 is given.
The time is 4.28.43
